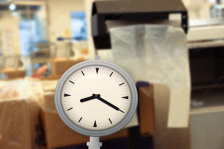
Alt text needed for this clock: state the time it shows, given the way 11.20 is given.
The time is 8.20
